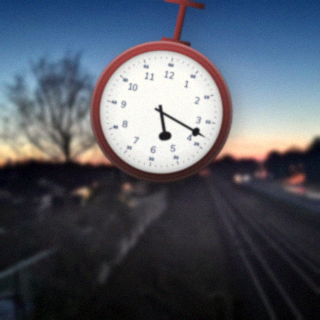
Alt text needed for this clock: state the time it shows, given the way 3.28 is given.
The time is 5.18
